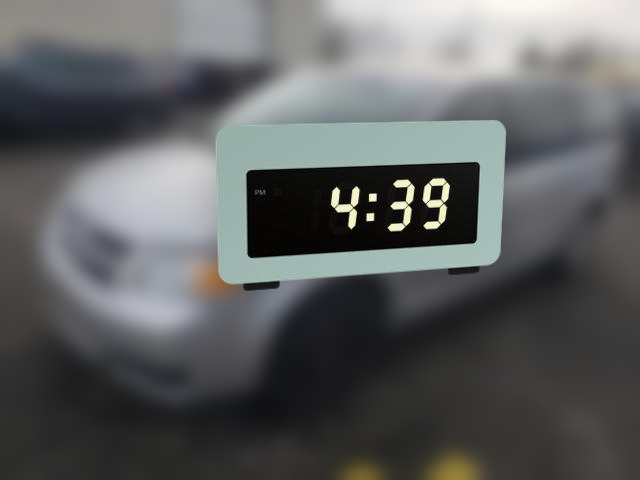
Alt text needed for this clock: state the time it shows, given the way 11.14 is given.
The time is 4.39
